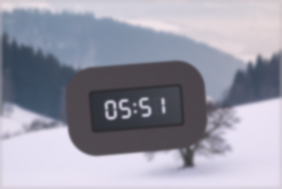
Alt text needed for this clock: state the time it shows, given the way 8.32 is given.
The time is 5.51
